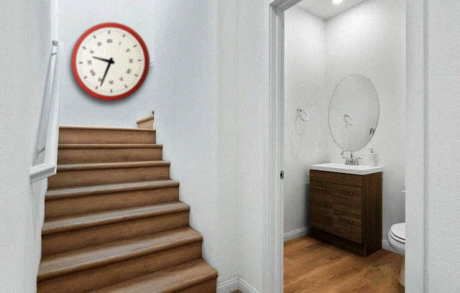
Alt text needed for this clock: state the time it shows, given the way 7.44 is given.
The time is 9.34
